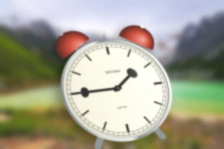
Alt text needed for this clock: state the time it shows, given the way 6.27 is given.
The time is 1.45
